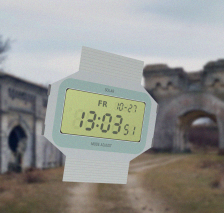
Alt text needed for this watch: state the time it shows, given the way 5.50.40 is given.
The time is 13.03.51
